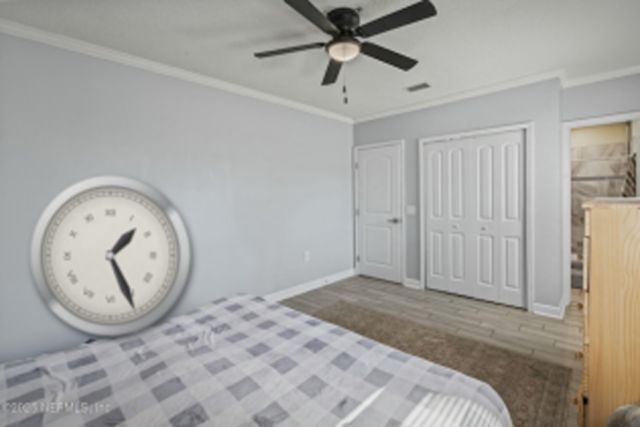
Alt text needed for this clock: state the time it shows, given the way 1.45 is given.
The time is 1.26
